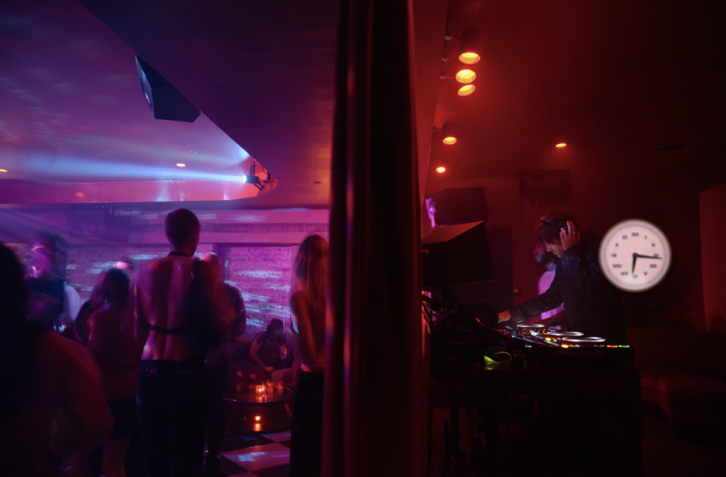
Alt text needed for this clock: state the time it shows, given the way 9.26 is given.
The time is 6.16
